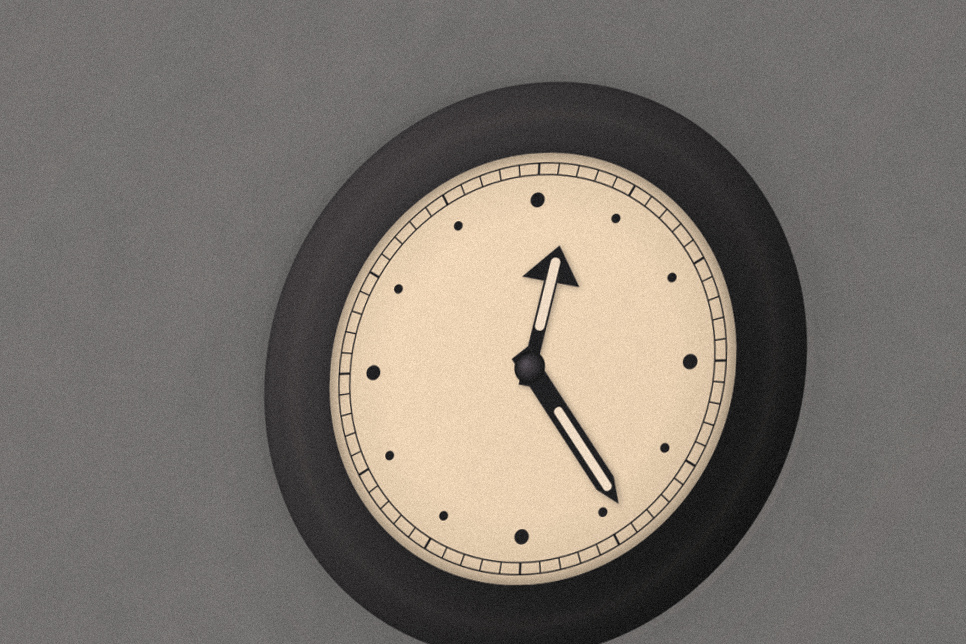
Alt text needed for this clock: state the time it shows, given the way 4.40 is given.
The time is 12.24
